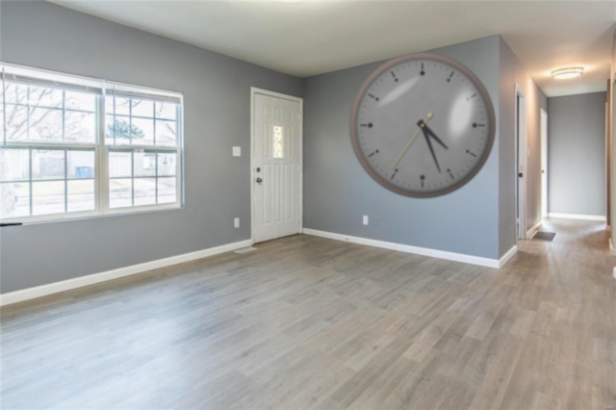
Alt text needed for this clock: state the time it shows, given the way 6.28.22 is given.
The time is 4.26.36
